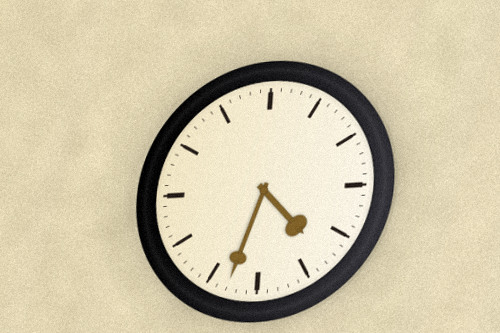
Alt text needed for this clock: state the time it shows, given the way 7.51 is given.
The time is 4.33
